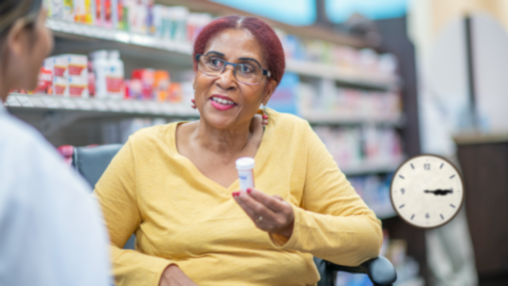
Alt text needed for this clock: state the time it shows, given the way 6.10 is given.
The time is 3.15
